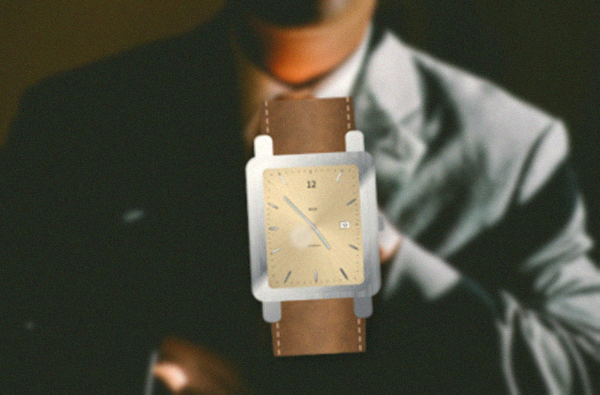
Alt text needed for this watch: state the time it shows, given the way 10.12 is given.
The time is 4.53
